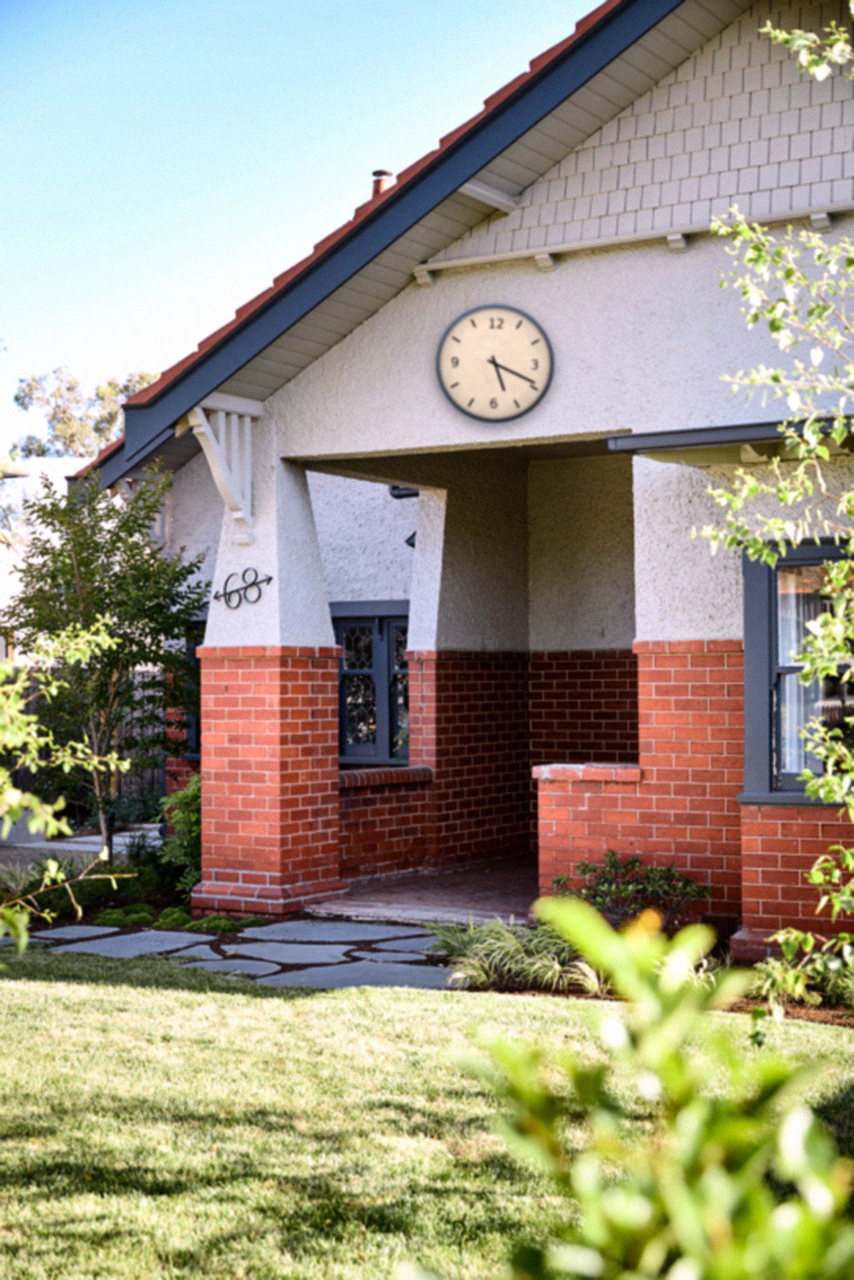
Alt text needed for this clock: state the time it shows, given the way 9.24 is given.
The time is 5.19
